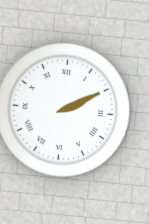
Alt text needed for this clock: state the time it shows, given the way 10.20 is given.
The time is 2.10
